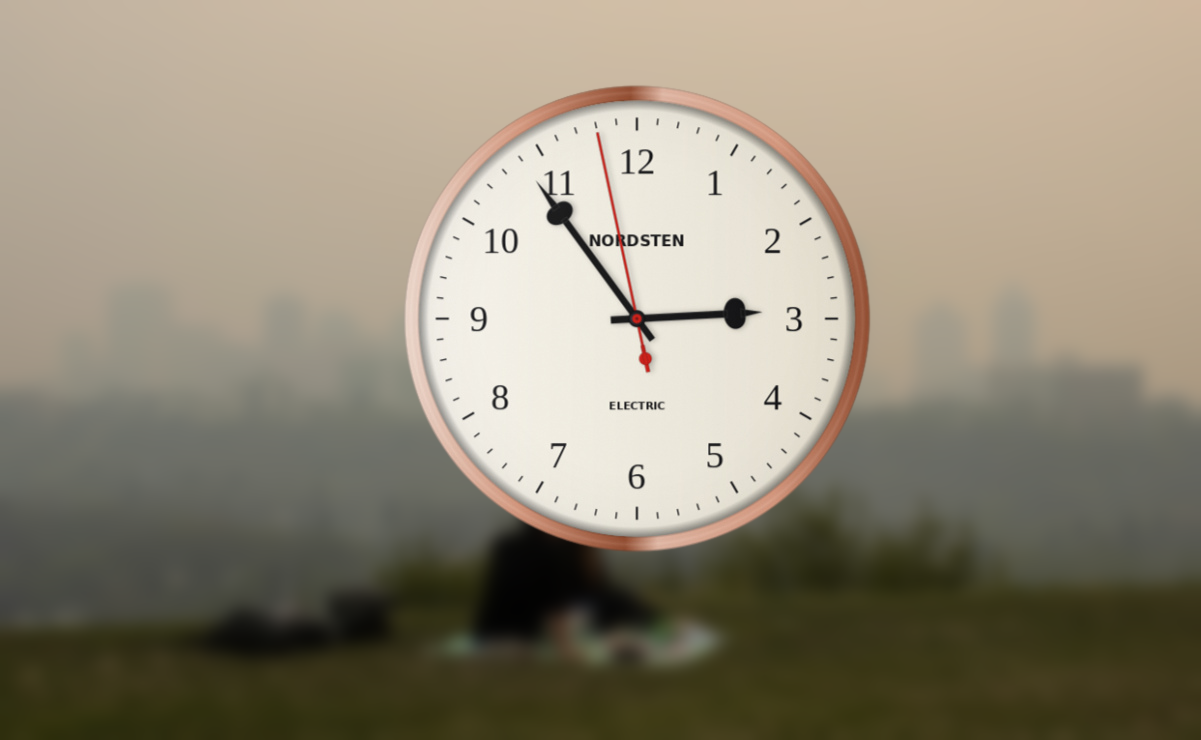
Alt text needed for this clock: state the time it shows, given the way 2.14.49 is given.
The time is 2.53.58
